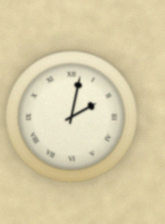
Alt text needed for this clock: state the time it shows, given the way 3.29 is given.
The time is 2.02
